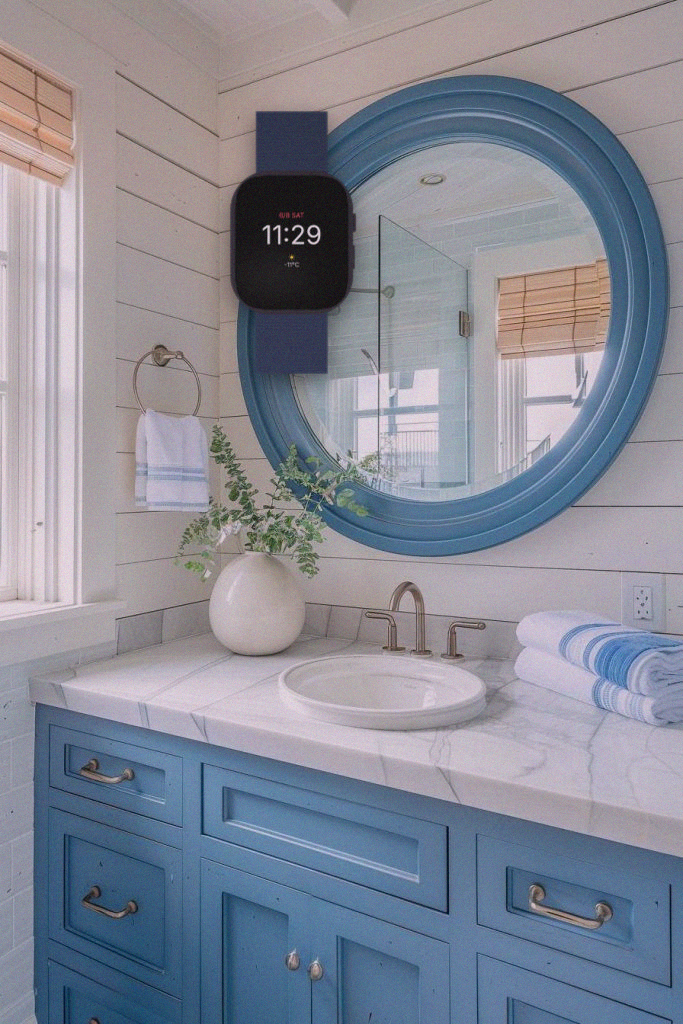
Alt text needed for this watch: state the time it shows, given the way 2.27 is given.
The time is 11.29
